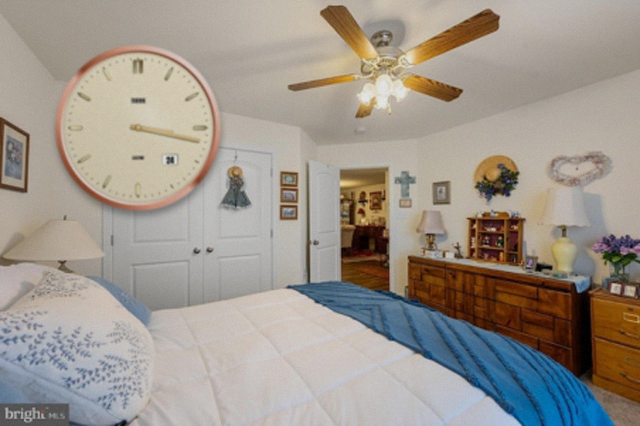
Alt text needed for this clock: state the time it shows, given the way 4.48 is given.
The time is 3.17
